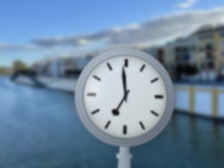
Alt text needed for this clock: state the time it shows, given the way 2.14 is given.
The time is 6.59
